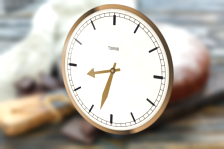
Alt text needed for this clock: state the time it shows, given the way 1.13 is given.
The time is 8.33
